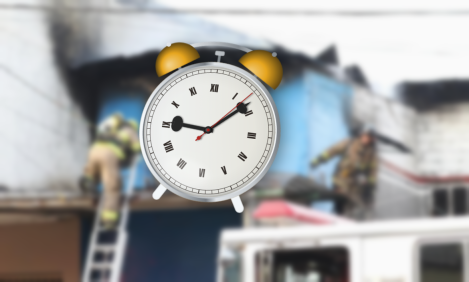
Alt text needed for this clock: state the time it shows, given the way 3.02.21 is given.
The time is 9.08.07
